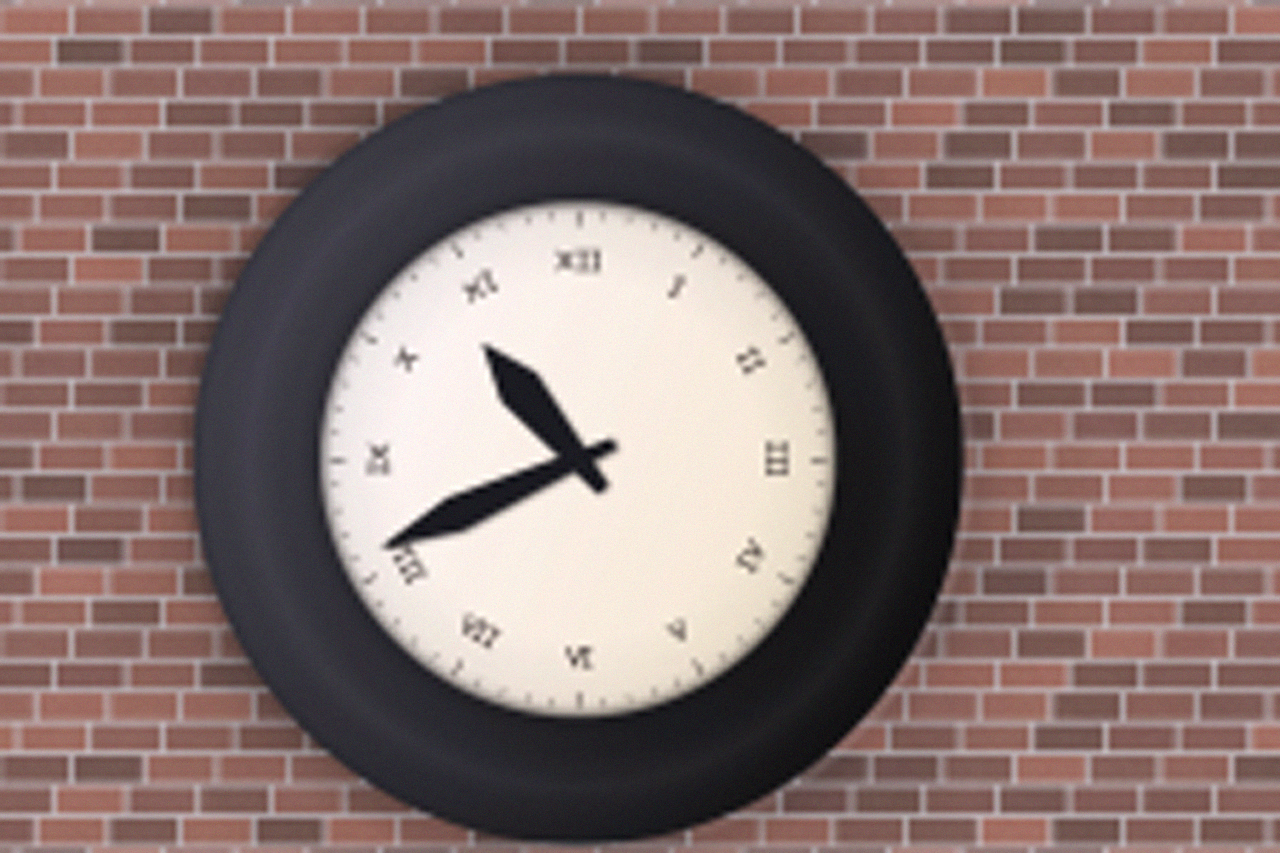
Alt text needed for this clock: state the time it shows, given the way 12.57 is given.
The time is 10.41
